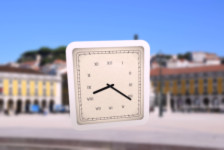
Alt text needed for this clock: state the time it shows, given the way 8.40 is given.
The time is 8.21
